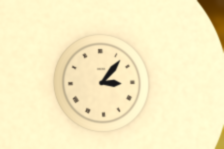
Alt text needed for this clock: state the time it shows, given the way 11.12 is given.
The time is 3.07
